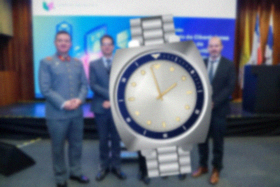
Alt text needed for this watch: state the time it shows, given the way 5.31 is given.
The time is 1.58
